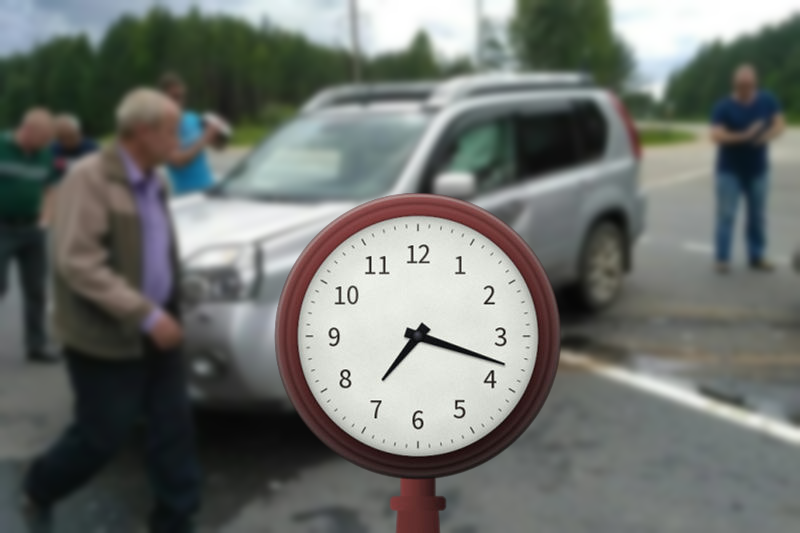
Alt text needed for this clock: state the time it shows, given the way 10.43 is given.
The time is 7.18
